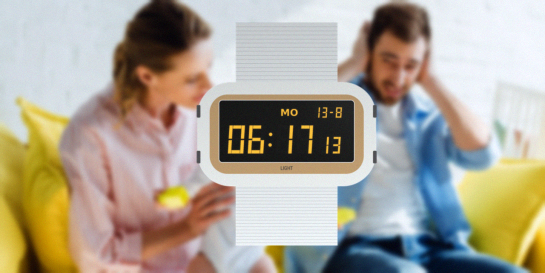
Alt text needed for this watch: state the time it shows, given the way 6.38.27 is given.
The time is 6.17.13
